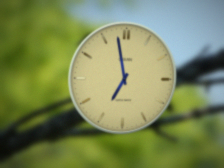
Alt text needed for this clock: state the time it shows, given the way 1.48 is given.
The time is 6.58
